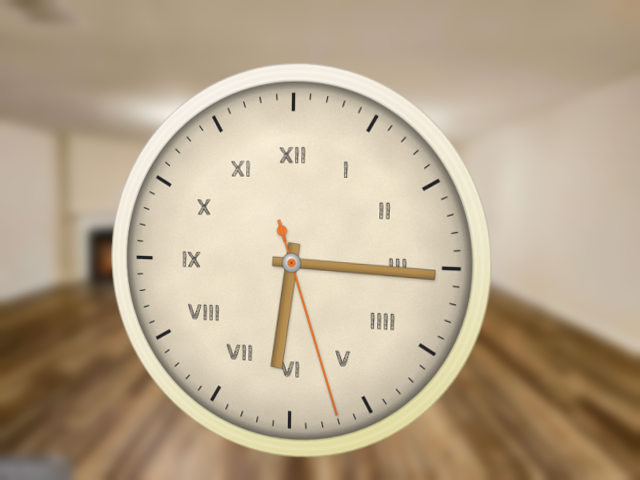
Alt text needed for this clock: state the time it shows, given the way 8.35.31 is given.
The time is 6.15.27
